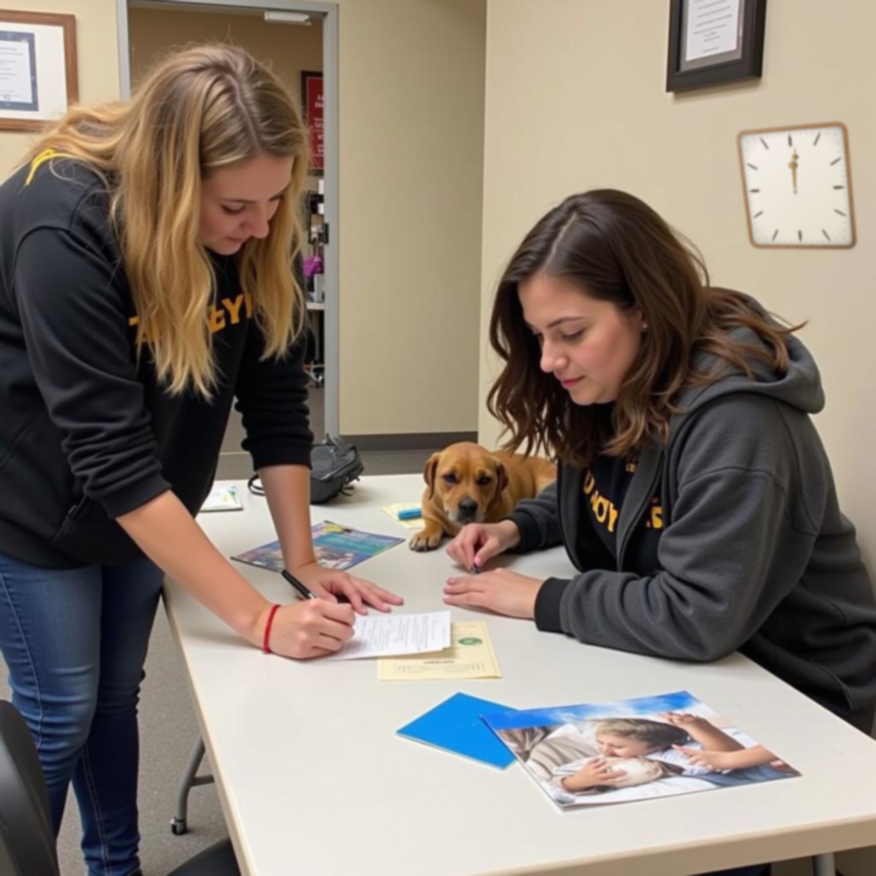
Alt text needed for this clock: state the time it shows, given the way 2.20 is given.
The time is 12.01
